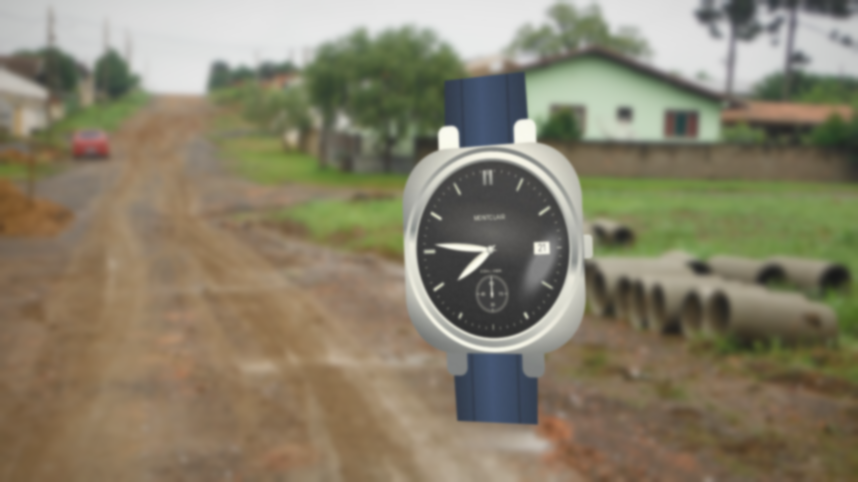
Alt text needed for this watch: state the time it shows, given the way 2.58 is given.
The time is 7.46
